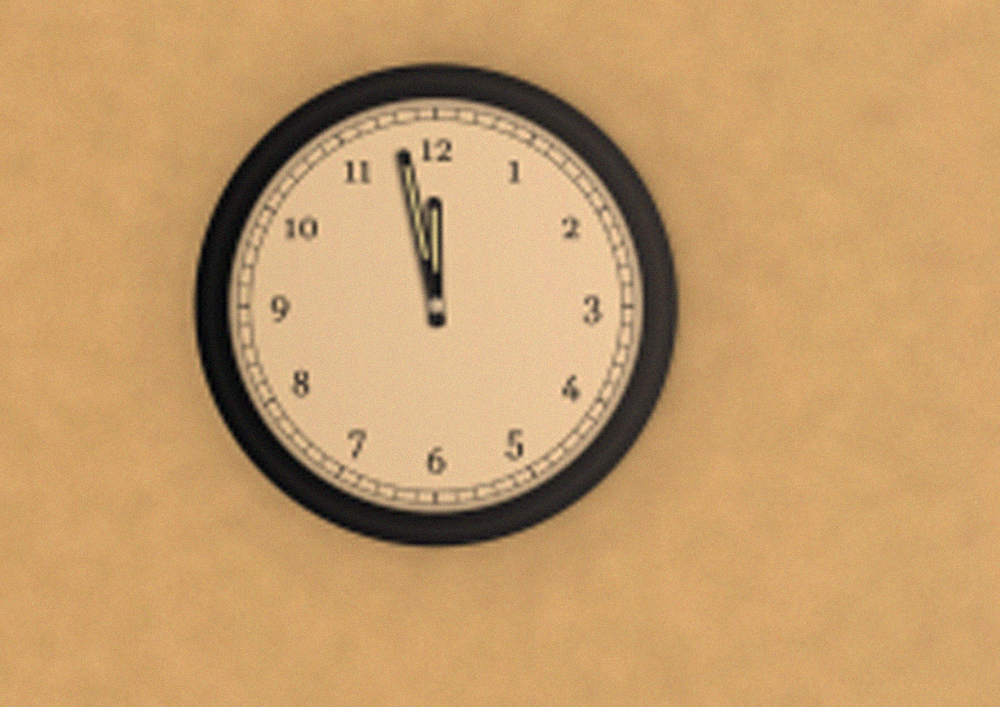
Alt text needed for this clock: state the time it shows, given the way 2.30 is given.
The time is 11.58
